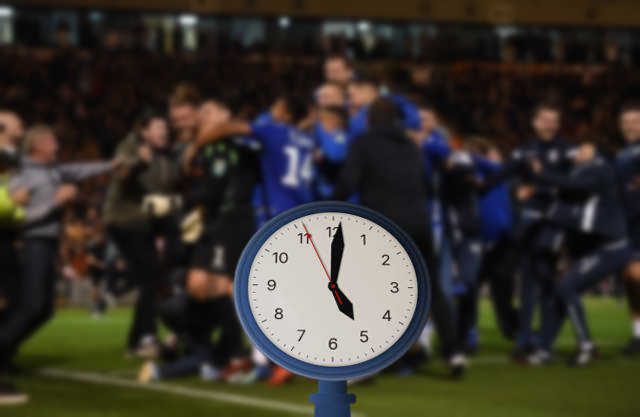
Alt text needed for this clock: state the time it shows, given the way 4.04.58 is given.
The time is 5.00.56
